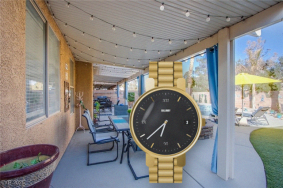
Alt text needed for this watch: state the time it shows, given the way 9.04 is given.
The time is 6.38
